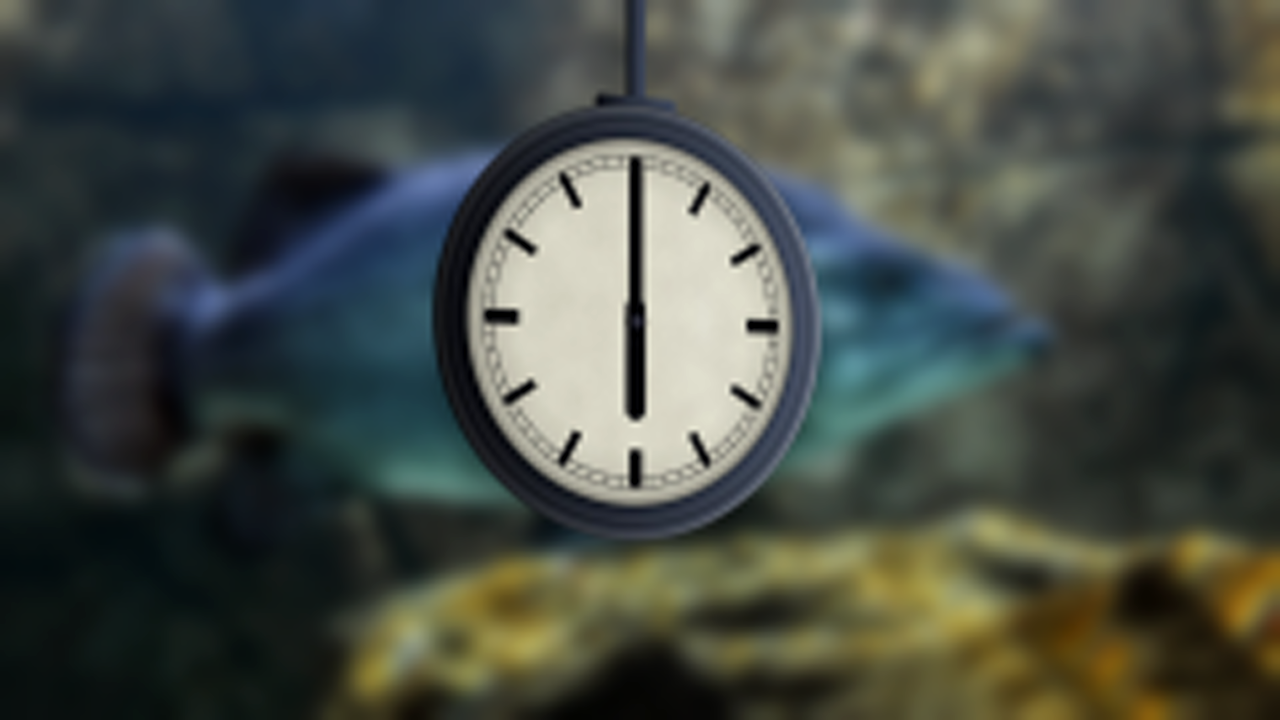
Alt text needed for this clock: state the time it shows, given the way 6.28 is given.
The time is 6.00
